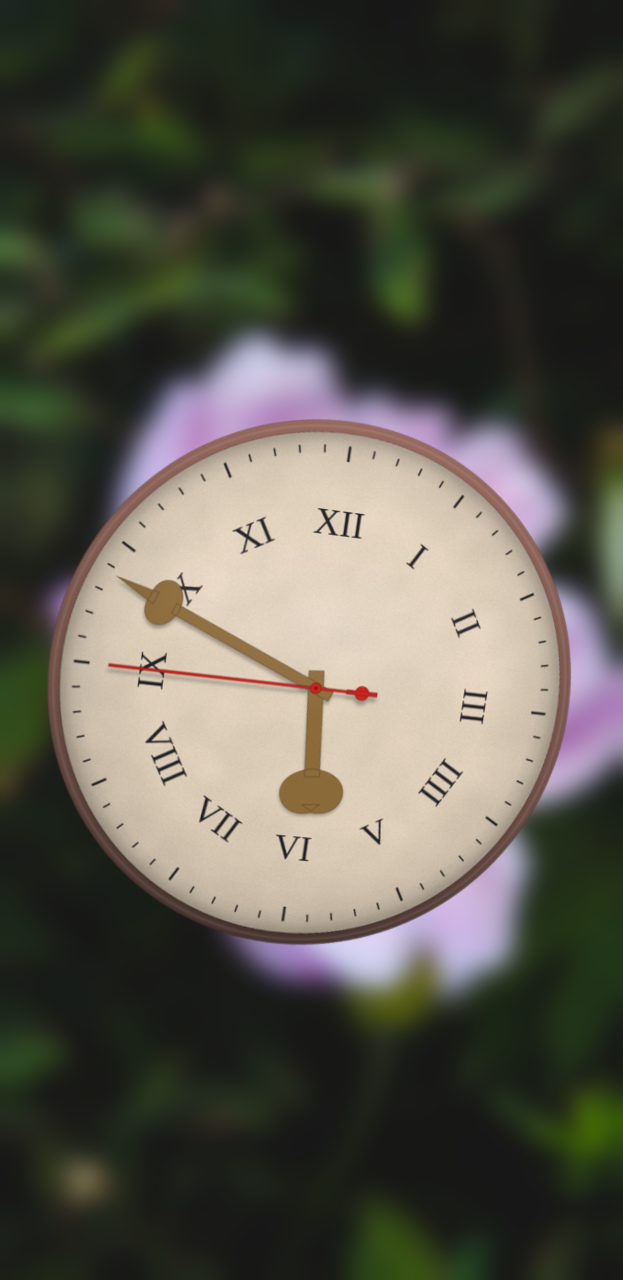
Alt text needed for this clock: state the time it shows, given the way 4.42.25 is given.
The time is 5.48.45
